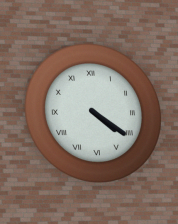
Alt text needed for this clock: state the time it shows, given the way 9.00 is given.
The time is 4.21
